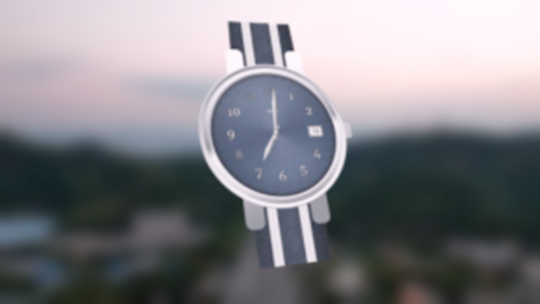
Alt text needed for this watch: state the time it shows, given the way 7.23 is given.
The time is 7.01
